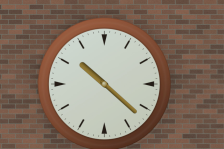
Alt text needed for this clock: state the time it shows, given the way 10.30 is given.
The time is 10.22
